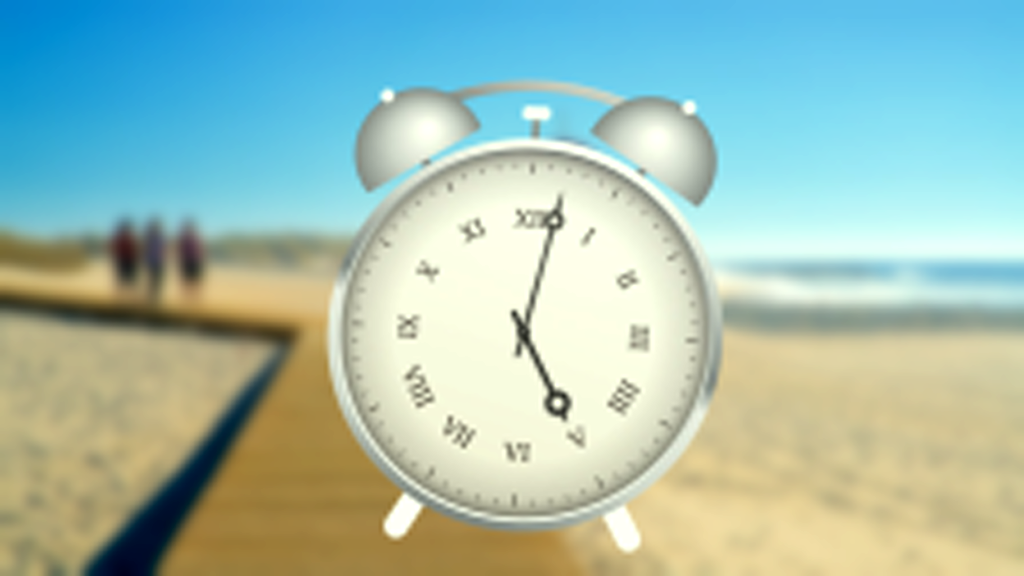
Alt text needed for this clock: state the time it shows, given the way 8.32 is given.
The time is 5.02
